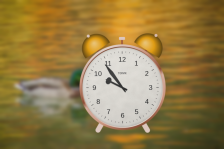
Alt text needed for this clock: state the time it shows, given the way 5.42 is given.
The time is 9.54
